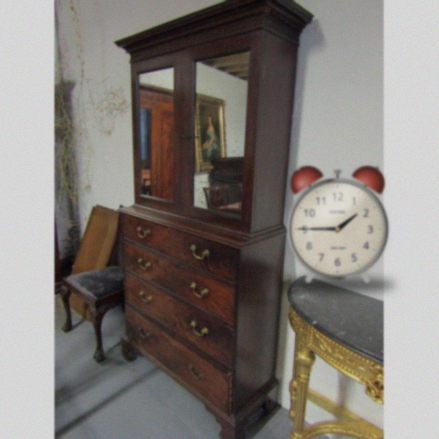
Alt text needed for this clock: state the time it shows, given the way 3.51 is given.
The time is 1.45
